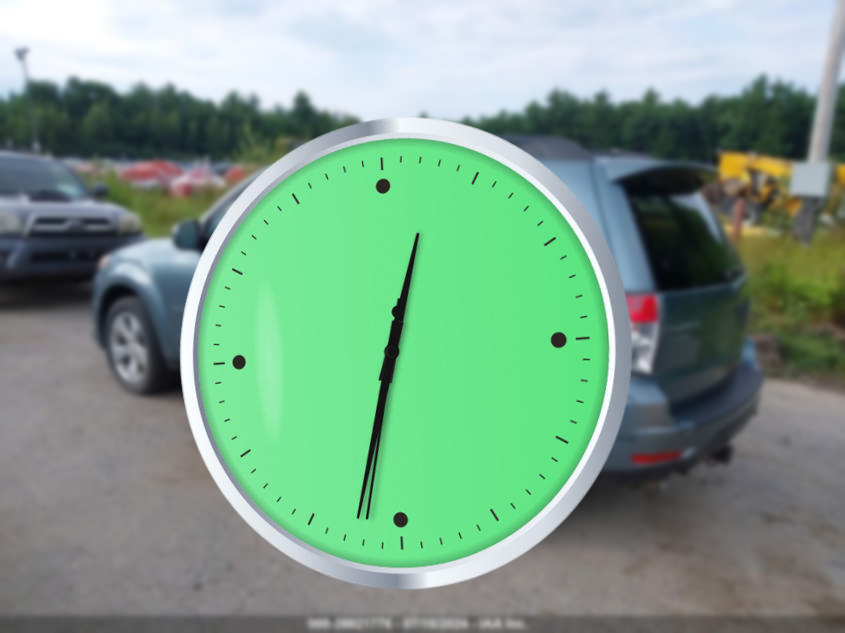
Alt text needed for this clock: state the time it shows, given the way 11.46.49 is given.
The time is 12.32.32
